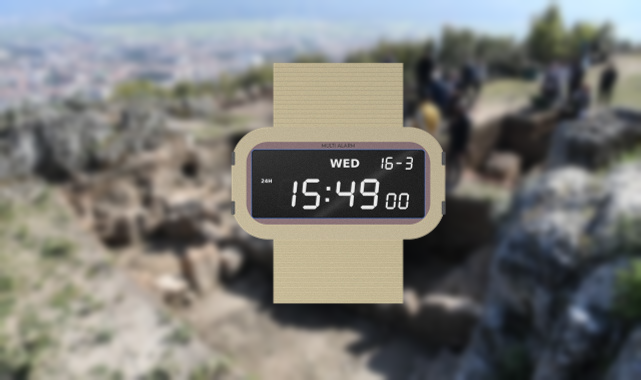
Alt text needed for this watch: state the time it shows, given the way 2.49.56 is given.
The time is 15.49.00
